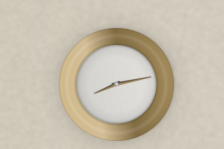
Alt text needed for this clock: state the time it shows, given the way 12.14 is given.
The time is 8.13
